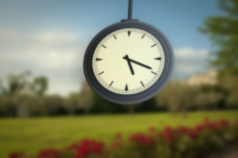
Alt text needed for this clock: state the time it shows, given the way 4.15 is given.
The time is 5.19
